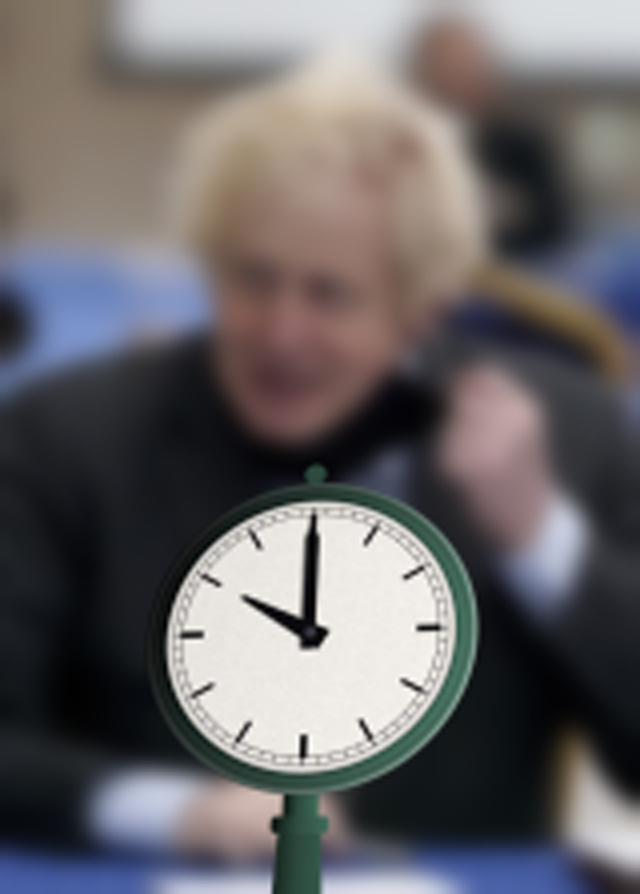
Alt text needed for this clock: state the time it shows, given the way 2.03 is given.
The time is 10.00
